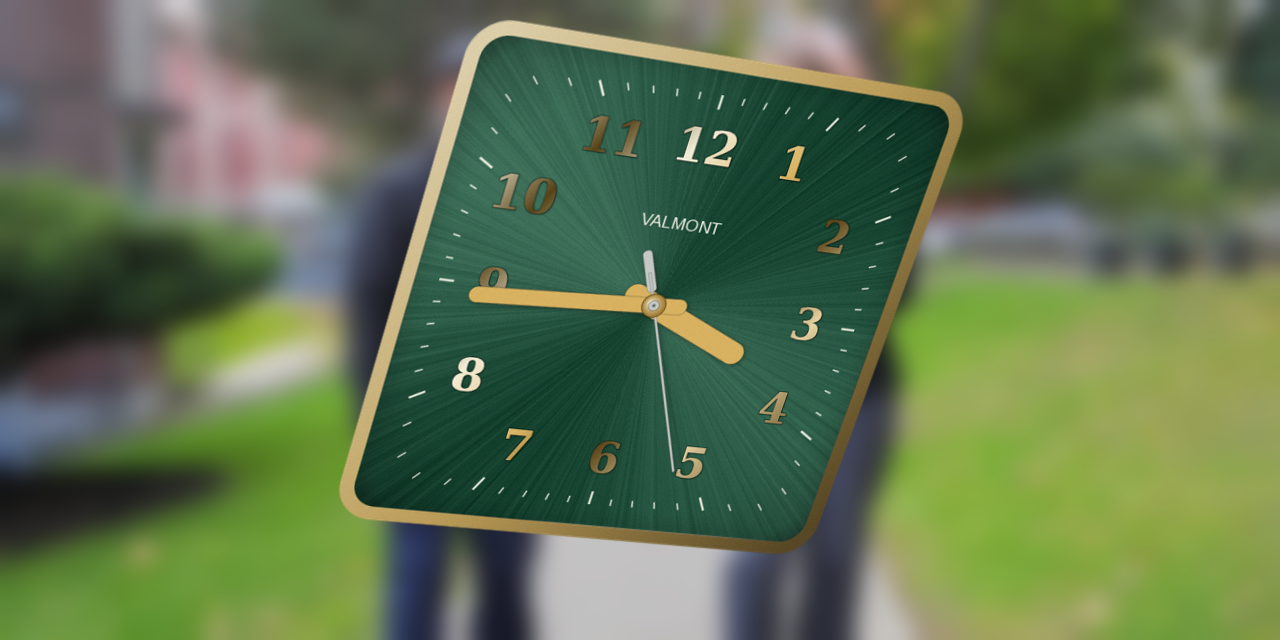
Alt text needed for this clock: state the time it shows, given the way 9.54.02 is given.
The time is 3.44.26
